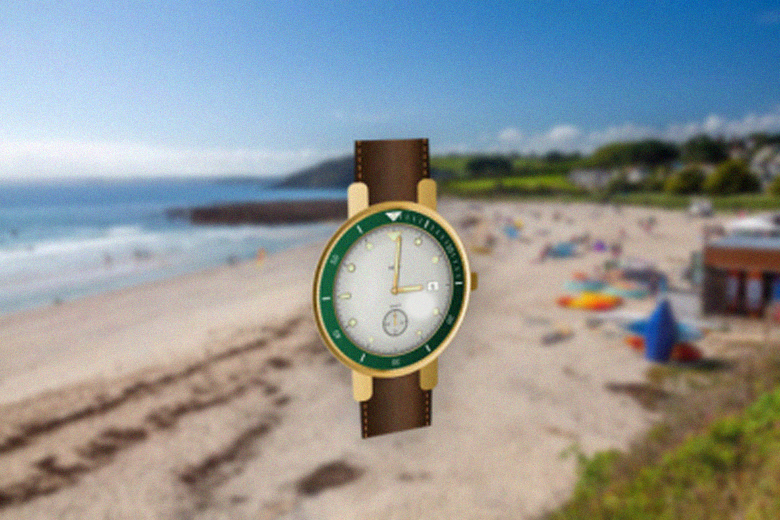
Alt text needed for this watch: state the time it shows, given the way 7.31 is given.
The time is 3.01
